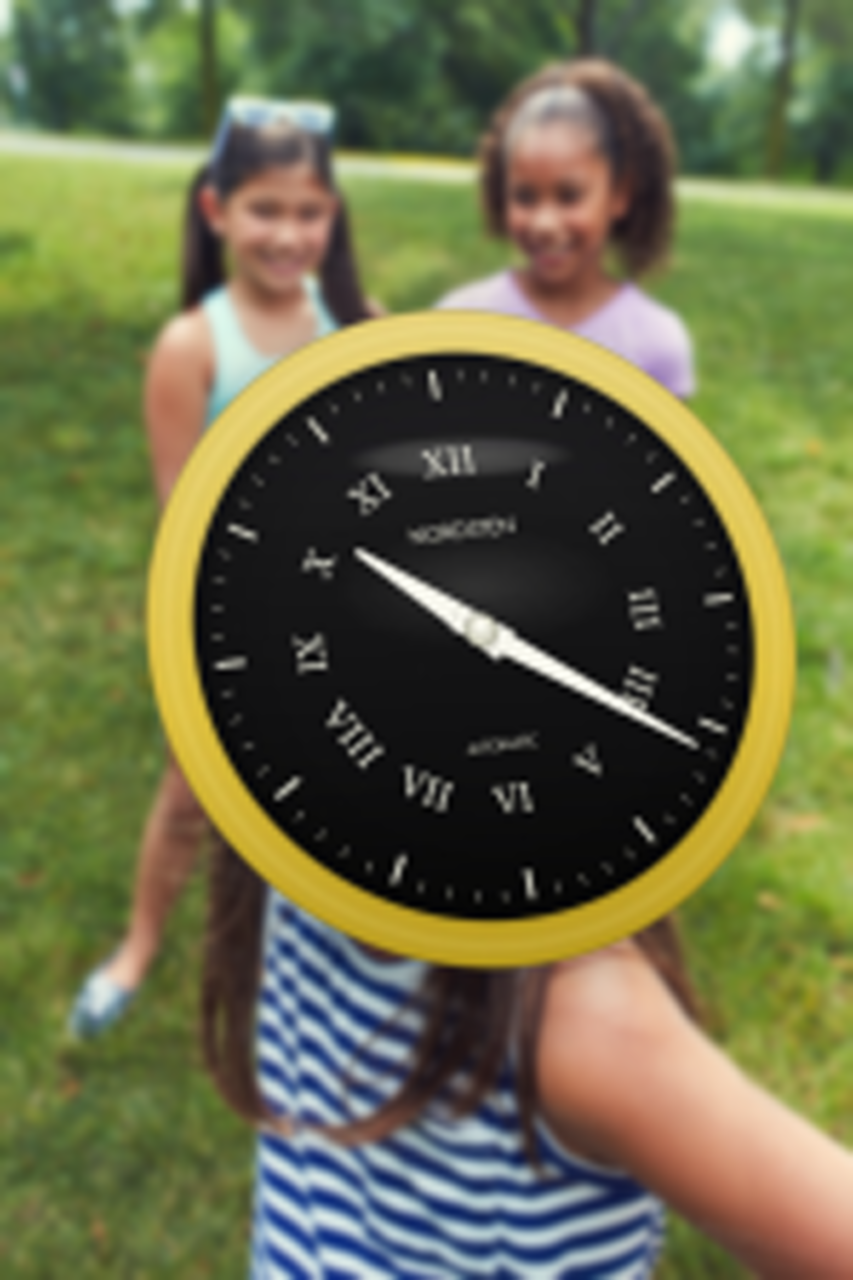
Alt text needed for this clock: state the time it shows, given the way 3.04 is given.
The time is 10.21
